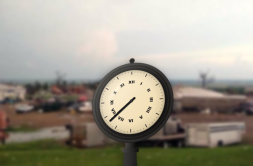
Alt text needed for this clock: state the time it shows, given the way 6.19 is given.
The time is 7.38
